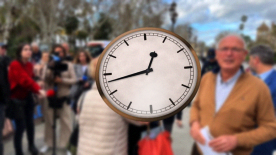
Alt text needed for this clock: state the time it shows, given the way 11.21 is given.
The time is 12.43
